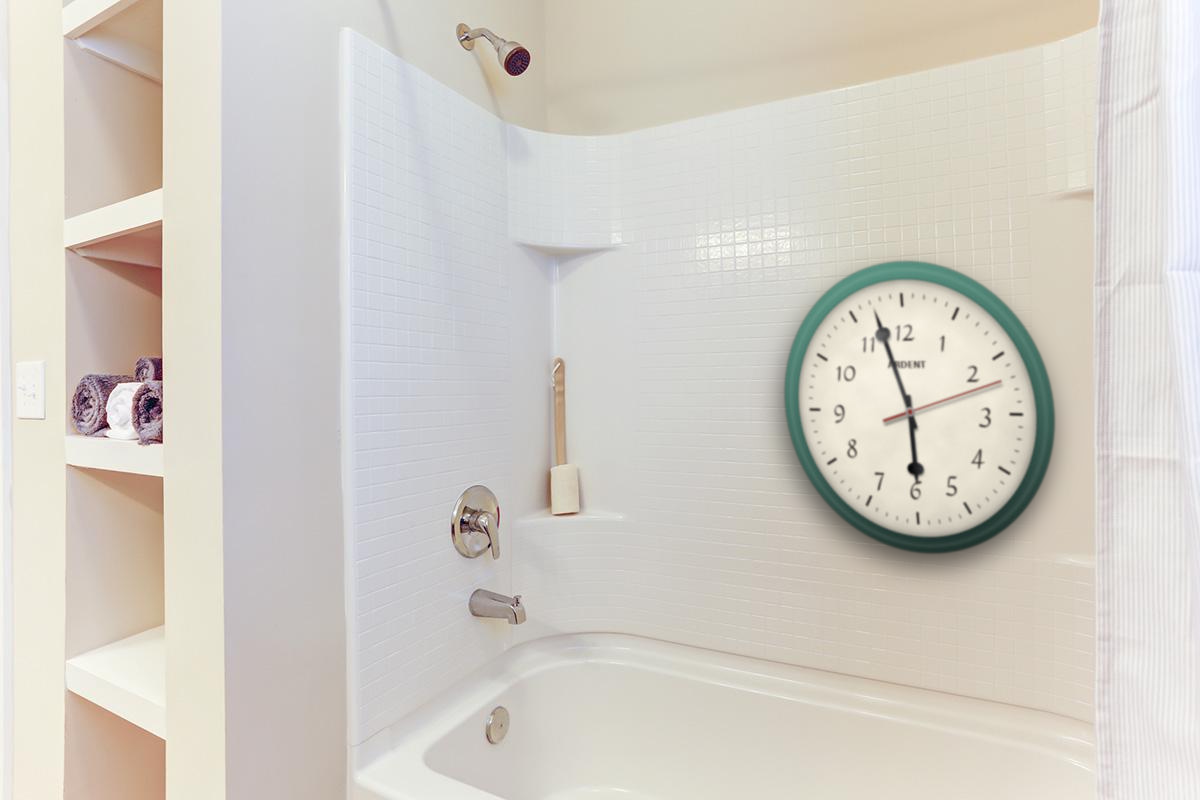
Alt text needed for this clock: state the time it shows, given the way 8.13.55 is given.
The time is 5.57.12
